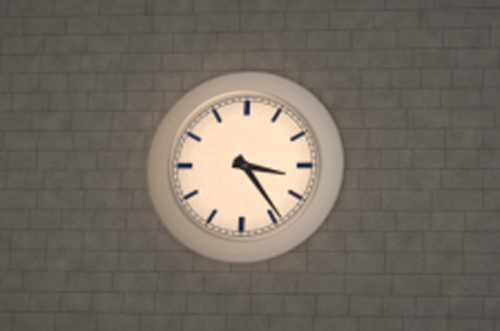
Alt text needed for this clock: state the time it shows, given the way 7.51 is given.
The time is 3.24
